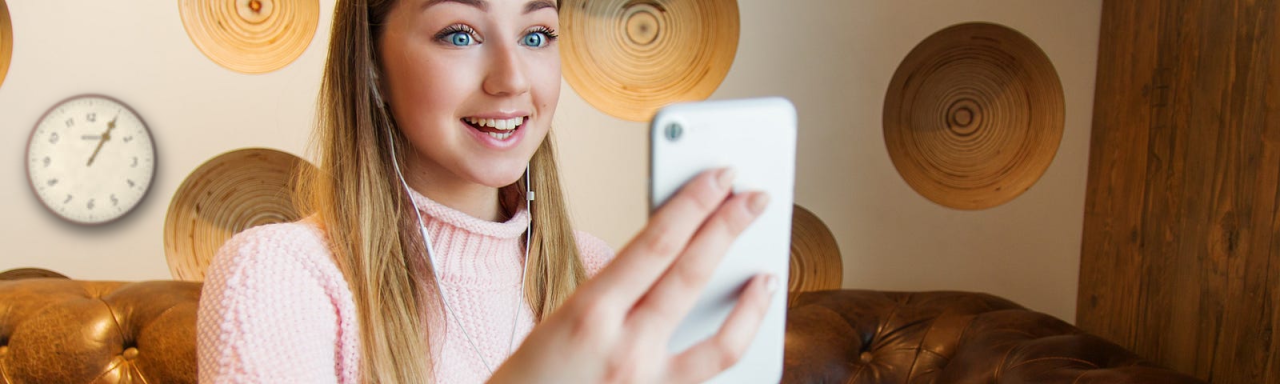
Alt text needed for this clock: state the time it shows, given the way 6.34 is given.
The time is 1.05
